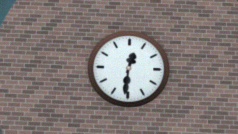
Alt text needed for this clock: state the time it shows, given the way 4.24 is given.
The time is 12.31
